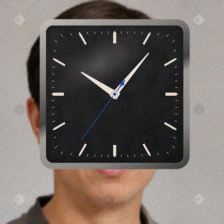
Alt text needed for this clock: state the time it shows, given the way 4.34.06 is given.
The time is 10.06.36
